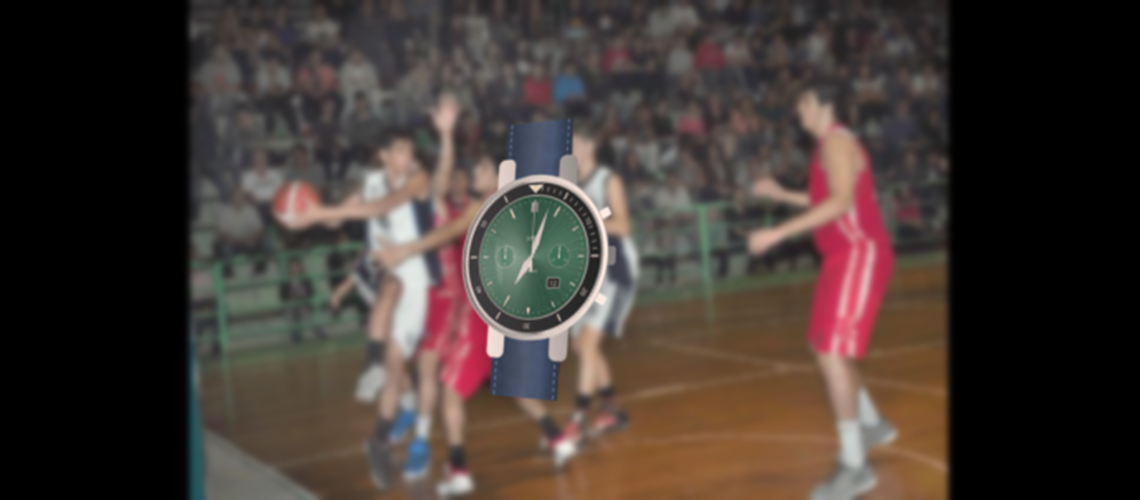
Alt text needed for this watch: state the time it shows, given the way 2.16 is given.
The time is 7.03
